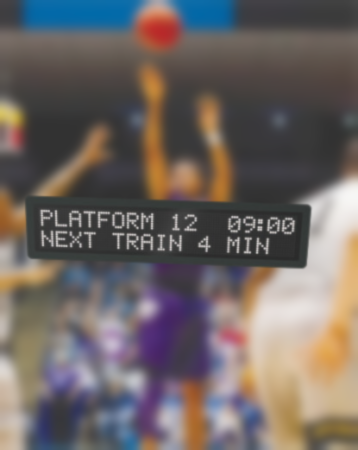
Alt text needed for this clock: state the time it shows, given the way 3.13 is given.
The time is 9.00
